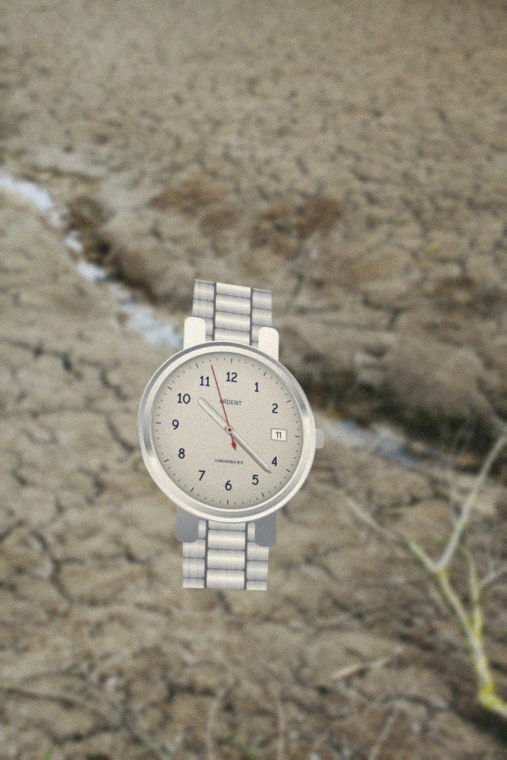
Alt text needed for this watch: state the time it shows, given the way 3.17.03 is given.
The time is 10.21.57
